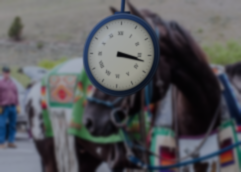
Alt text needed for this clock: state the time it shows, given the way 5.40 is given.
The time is 3.17
